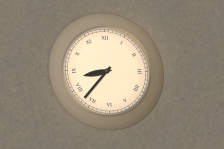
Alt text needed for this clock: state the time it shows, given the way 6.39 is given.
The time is 8.37
